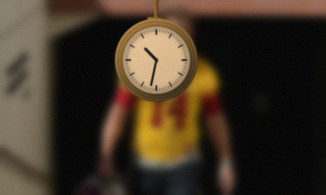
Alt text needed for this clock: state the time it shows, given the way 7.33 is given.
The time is 10.32
